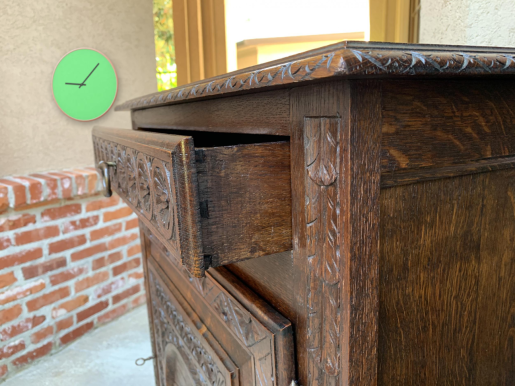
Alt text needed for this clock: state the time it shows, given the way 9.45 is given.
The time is 9.07
